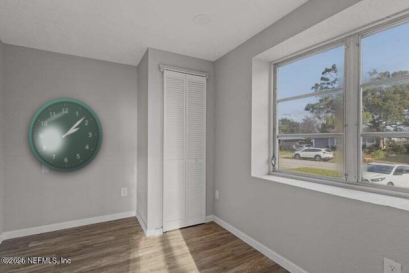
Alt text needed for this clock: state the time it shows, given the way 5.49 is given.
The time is 2.08
